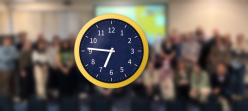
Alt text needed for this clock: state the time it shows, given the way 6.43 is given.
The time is 6.46
